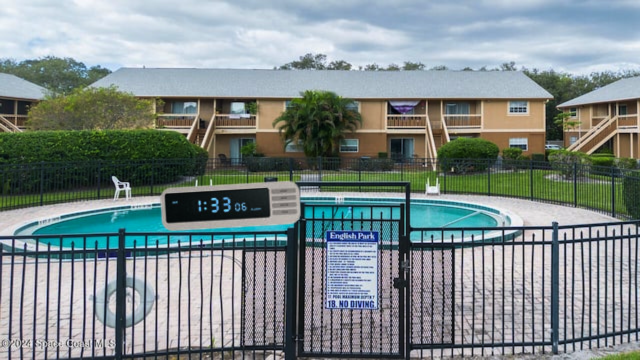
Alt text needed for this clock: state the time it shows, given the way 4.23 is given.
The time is 1.33
